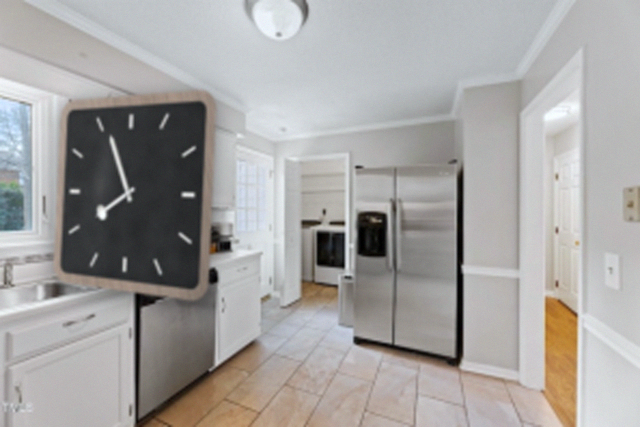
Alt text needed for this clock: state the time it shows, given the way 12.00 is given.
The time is 7.56
